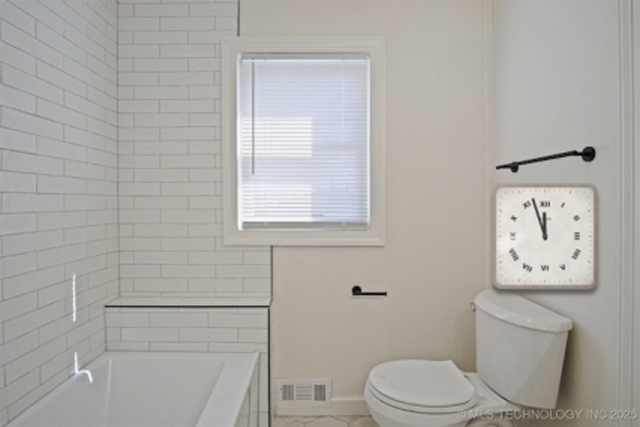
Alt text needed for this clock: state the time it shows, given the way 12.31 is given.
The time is 11.57
